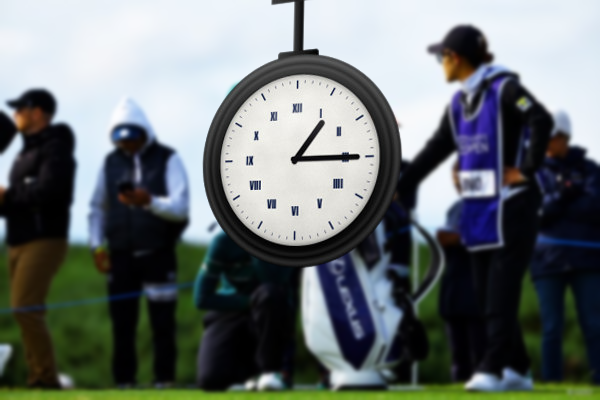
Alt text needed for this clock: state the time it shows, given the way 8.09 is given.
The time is 1.15
